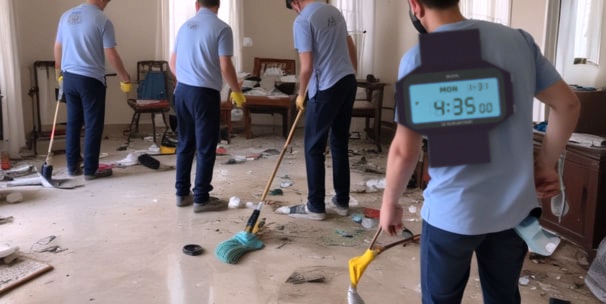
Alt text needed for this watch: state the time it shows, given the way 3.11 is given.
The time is 4.35
